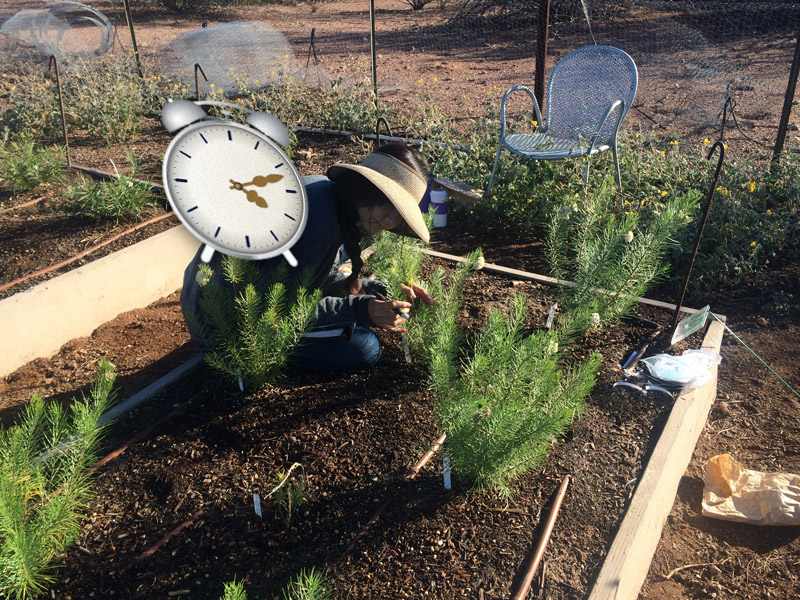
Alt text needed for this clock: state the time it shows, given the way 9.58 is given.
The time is 4.12
